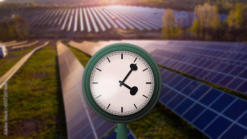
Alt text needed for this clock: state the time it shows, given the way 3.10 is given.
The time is 4.06
